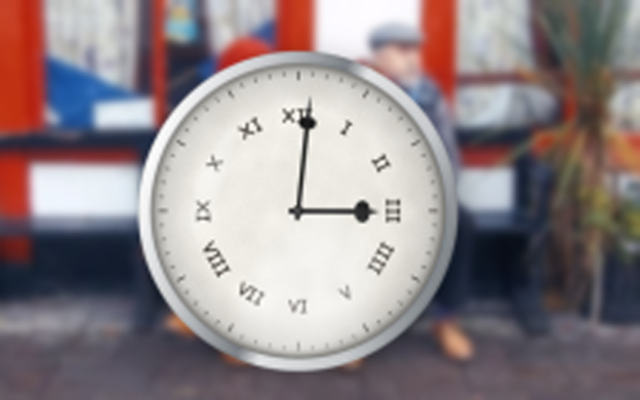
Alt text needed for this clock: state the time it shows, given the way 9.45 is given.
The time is 3.01
